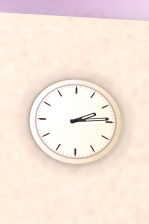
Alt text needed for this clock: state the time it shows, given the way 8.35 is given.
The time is 2.14
